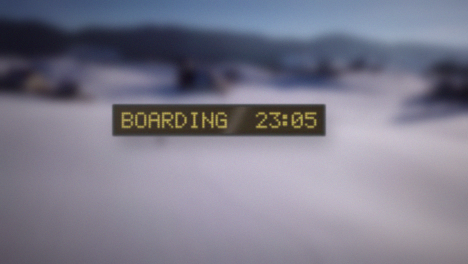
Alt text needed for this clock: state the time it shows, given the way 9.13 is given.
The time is 23.05
